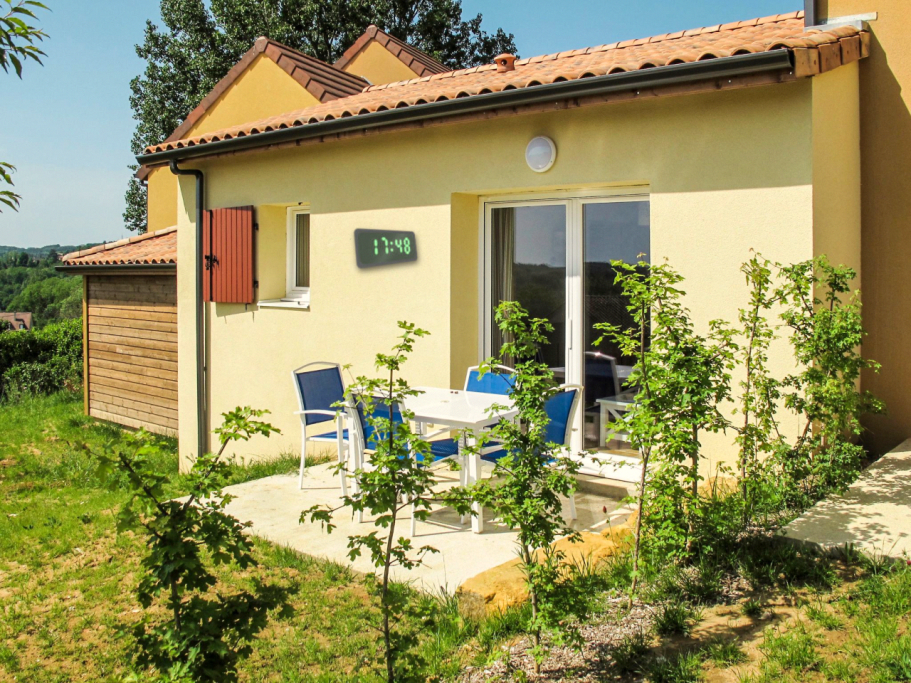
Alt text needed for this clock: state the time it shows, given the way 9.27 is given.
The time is 17.48
